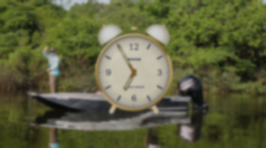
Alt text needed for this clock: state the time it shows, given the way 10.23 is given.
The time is 6.55
